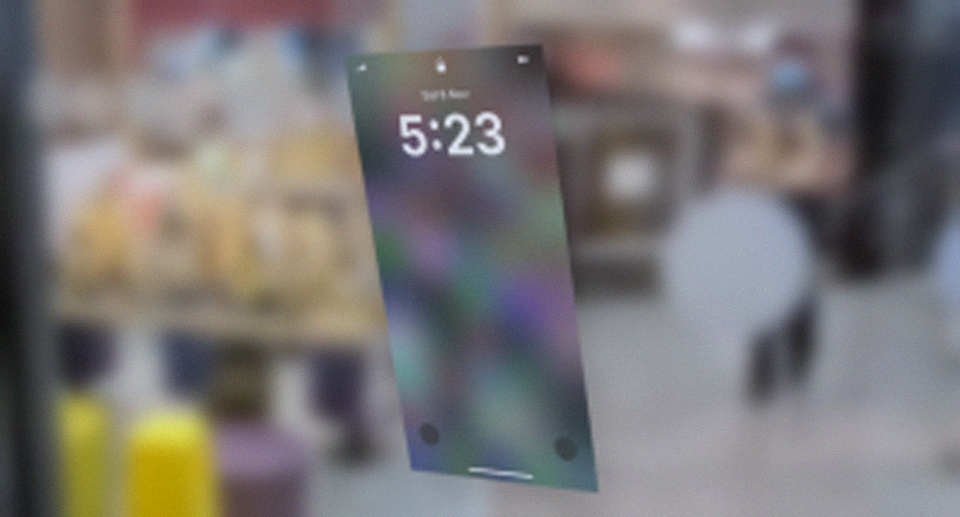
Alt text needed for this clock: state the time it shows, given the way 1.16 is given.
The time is 5.23
